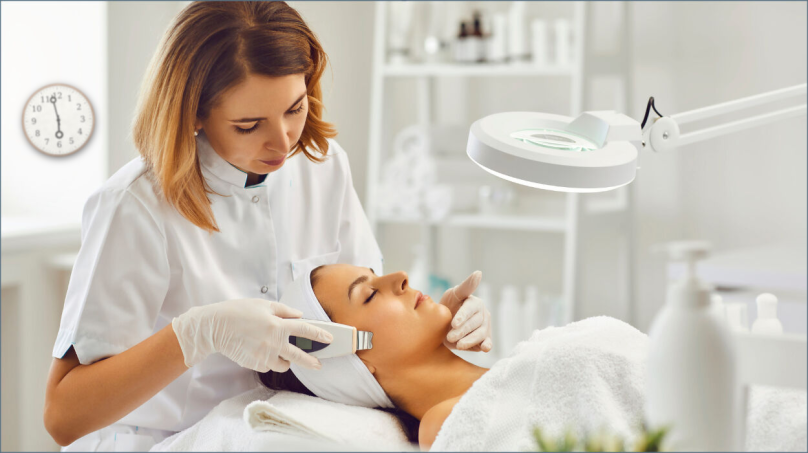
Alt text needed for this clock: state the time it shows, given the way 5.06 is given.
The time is 5.58
